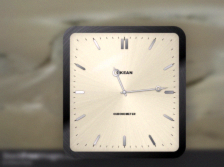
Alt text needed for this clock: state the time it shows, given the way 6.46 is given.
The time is 11.14
